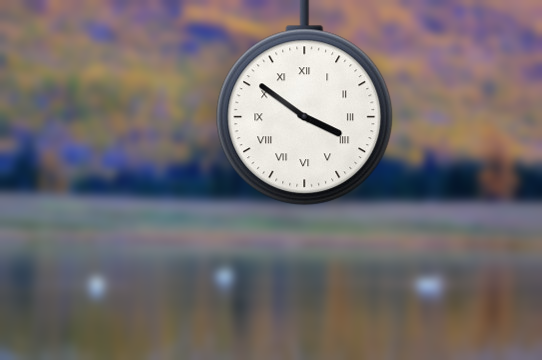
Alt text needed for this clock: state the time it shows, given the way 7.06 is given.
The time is 3.51
